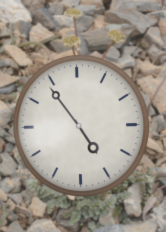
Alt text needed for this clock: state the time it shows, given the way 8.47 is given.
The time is 4.54
